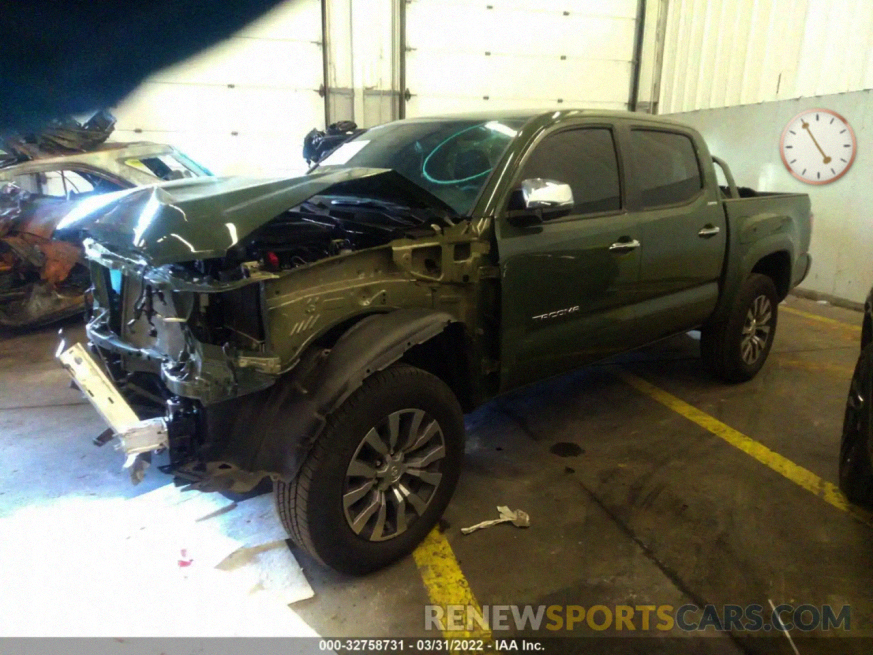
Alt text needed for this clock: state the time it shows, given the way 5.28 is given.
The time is 4.55
